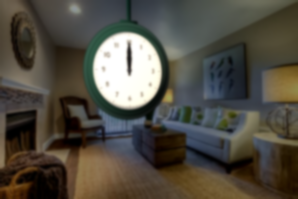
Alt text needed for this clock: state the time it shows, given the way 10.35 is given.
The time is 12.00
